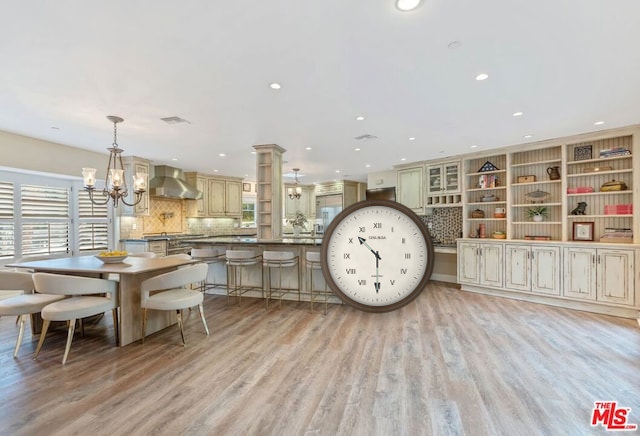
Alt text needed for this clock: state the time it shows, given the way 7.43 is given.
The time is 10.30
